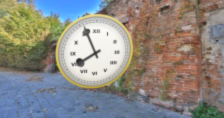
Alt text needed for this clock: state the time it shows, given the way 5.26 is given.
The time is 7.56
